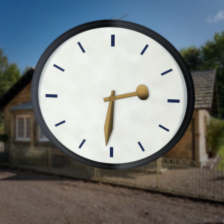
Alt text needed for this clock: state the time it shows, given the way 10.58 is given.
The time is 2.31
